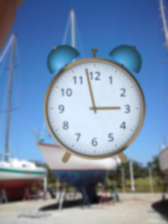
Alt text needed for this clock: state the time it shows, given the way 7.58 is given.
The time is 2.58
